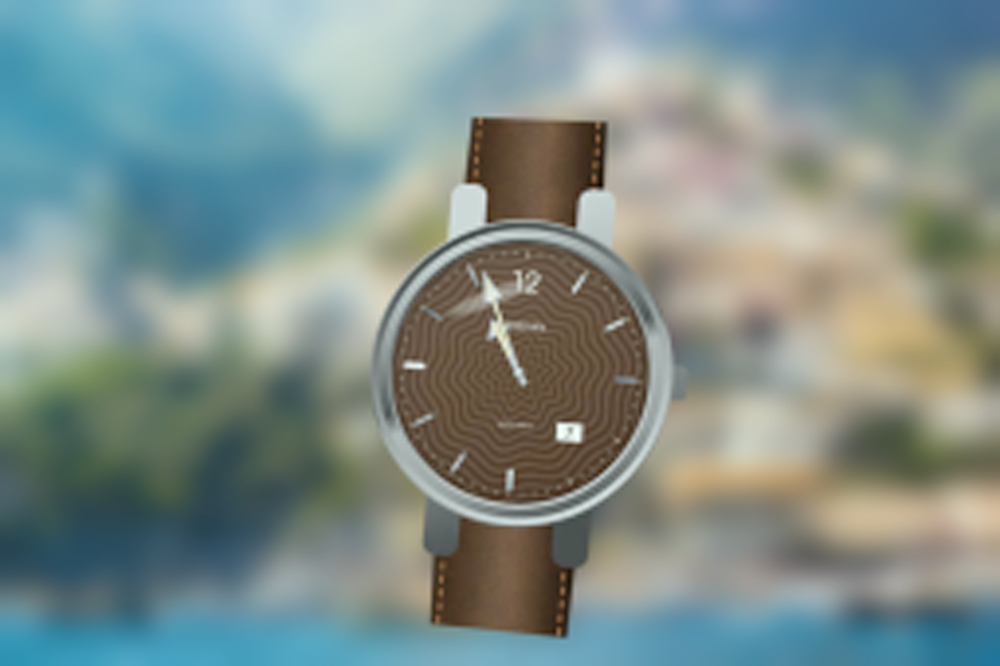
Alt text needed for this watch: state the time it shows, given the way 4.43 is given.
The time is 10.56
